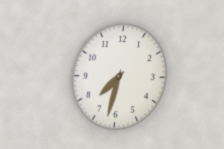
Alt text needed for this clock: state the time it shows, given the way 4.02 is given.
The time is 7.32
